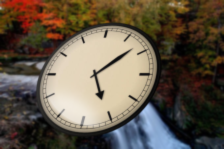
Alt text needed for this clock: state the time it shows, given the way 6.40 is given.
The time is 5.08
